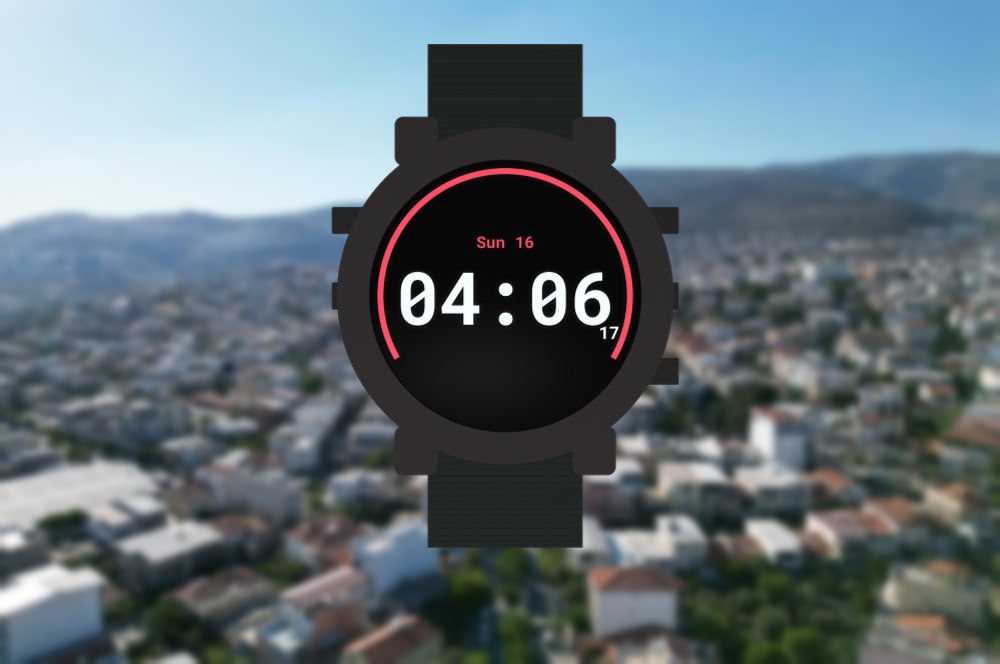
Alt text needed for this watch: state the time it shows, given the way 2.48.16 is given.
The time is 4.06.17
